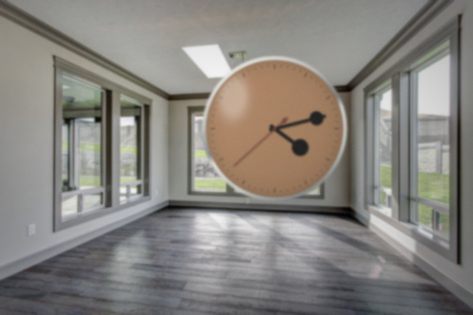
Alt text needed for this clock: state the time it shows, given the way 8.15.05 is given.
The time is 4.12.38
